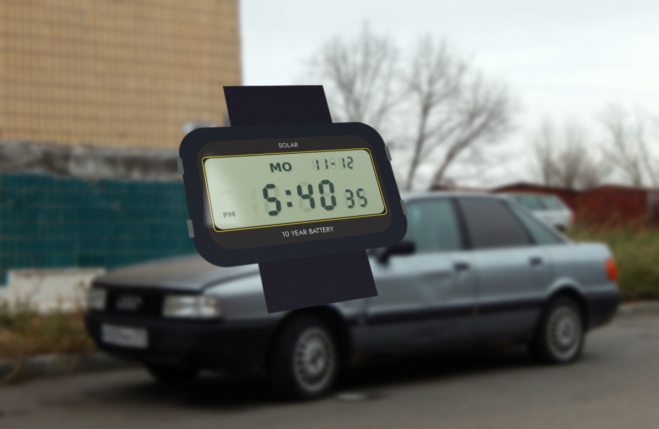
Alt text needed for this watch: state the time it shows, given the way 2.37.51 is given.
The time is 5.40.35
